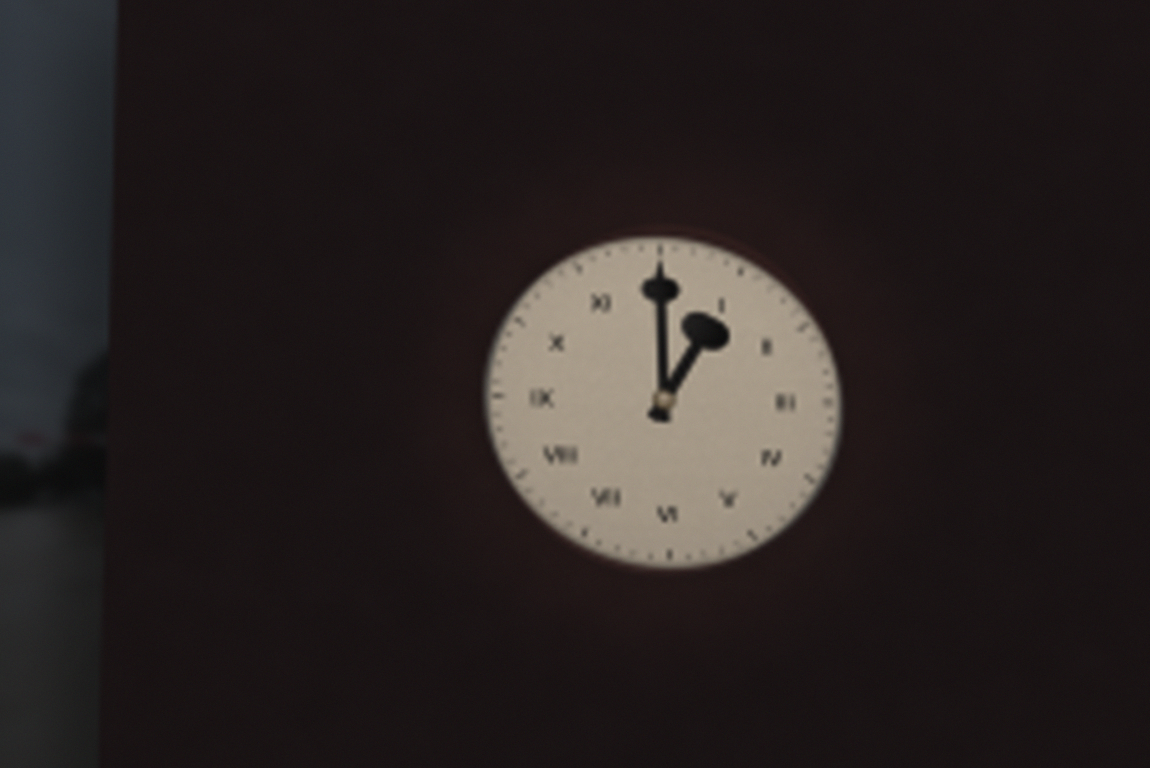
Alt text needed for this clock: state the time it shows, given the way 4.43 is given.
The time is 1.00
